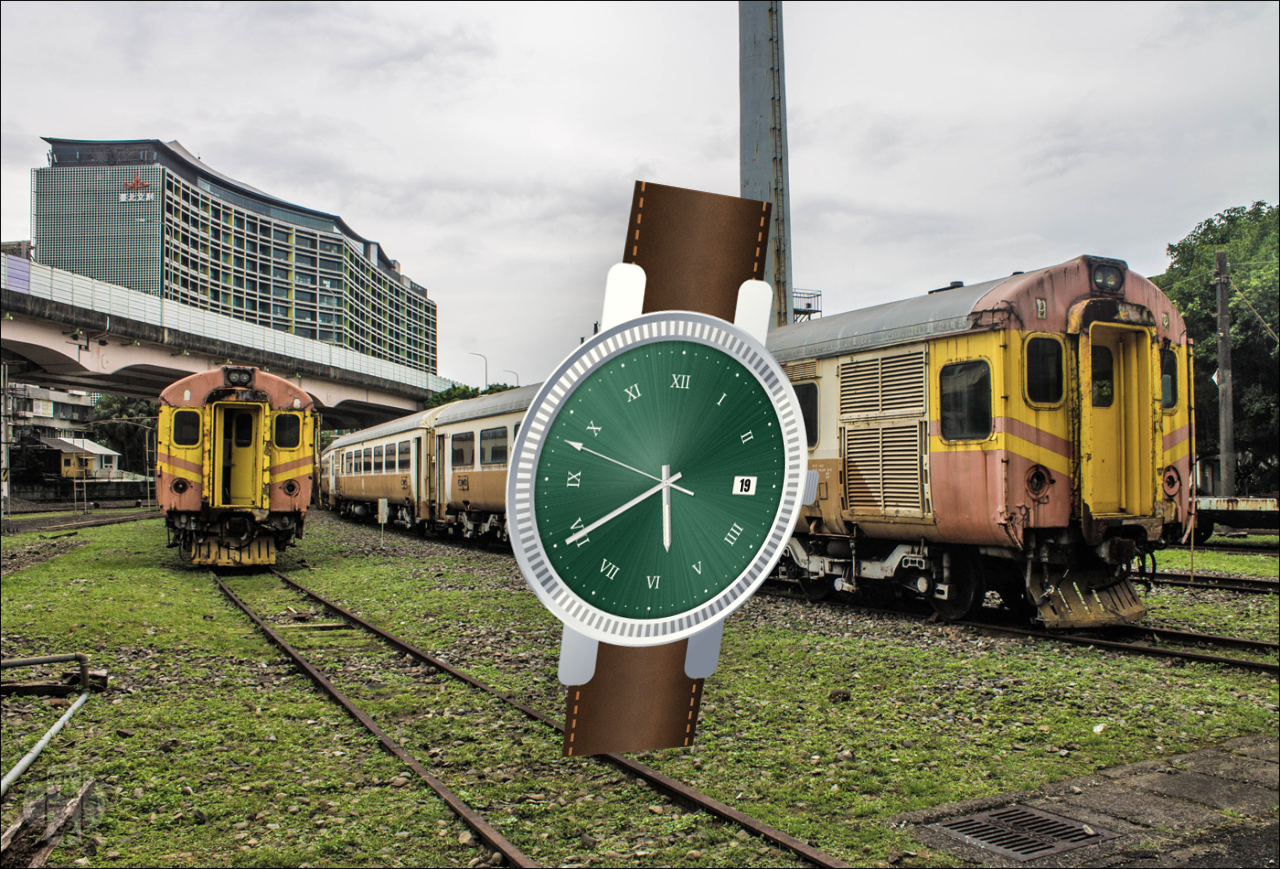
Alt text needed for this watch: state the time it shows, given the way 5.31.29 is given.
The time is 5.39.48
